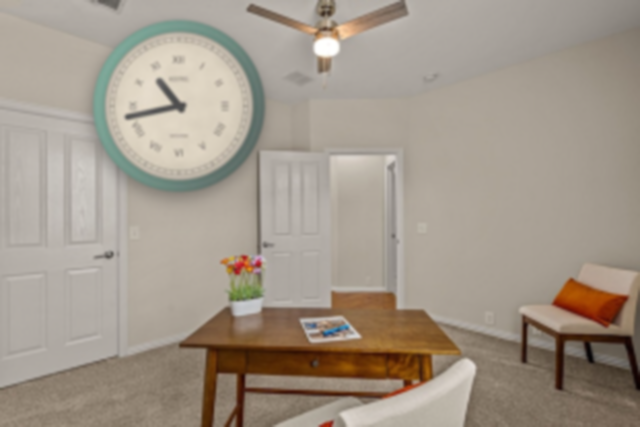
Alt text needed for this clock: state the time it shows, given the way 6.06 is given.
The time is 10.43
